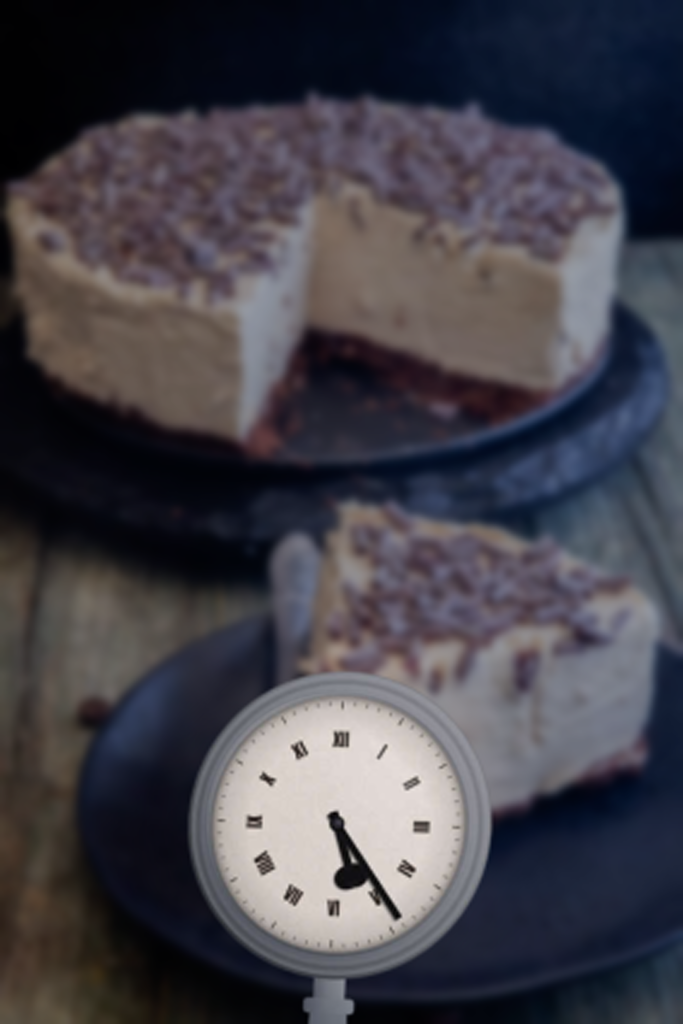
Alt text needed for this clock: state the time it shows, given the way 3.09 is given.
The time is 5.24
